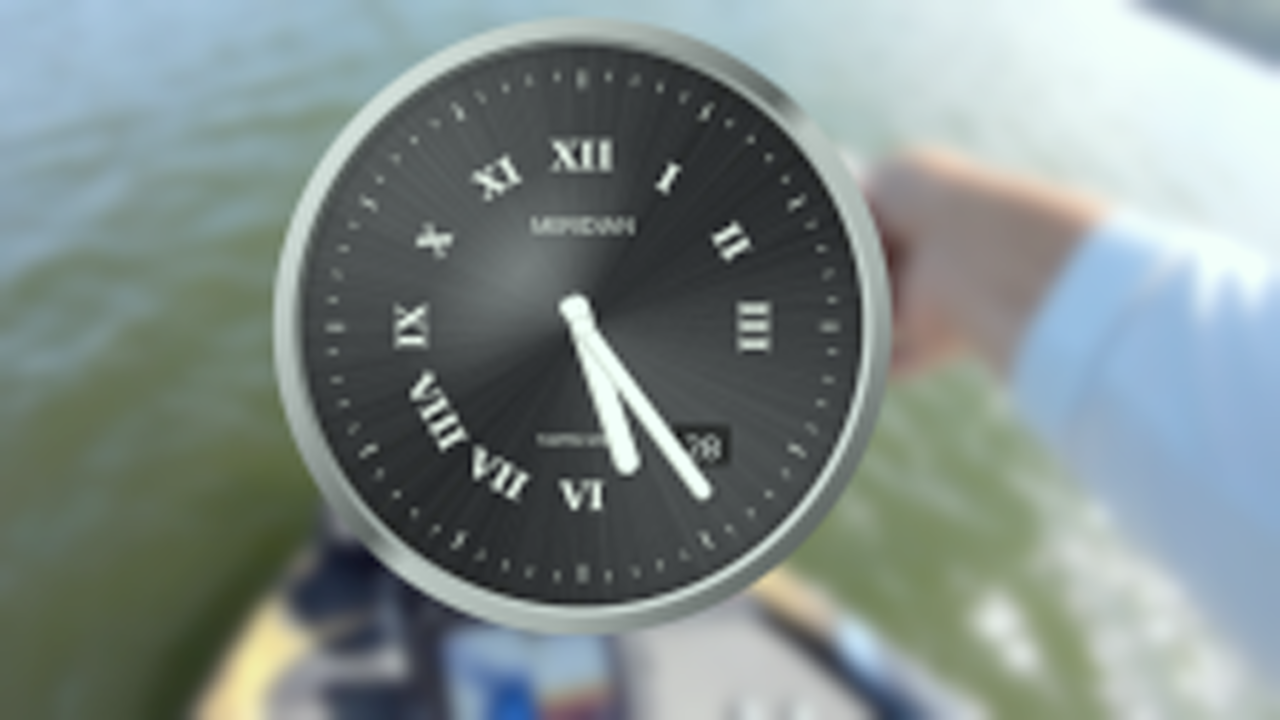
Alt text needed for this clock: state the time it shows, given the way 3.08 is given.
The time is 5.24
